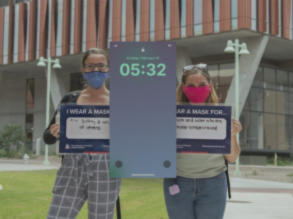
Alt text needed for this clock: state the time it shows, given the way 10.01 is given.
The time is 5.32
